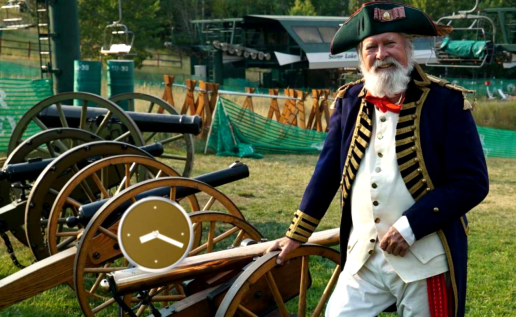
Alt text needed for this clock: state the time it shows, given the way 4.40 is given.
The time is 8.19
